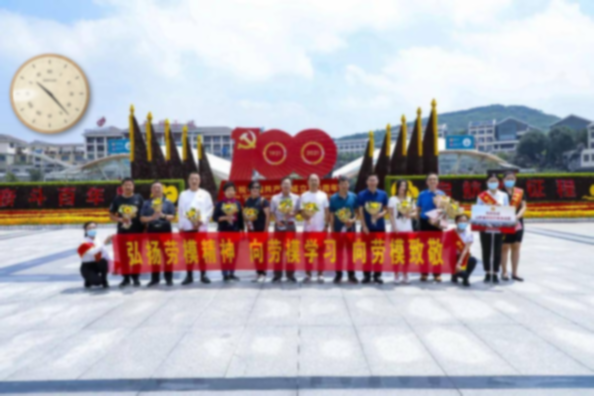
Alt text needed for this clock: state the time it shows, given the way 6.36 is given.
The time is 10.23
